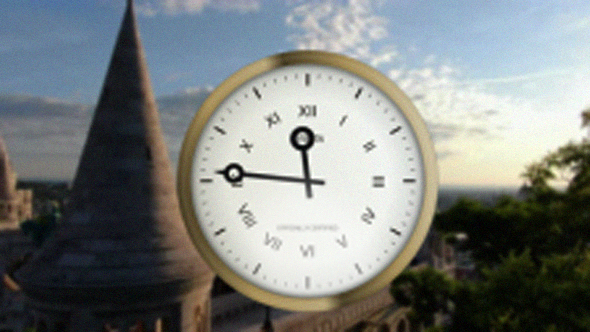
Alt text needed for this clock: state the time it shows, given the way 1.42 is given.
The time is 11.46
